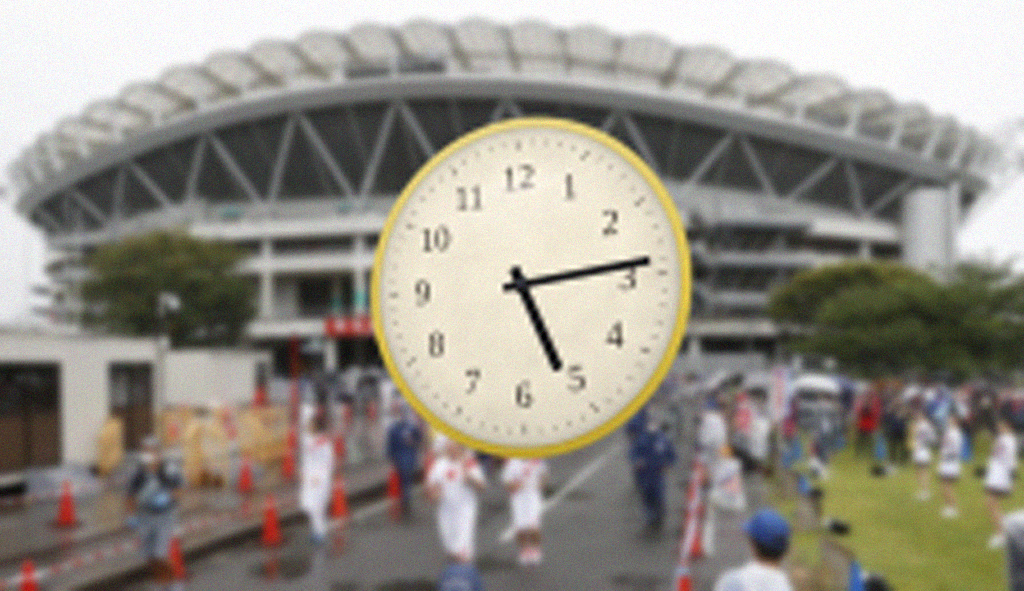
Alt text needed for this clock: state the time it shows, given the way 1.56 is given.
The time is 5.14
